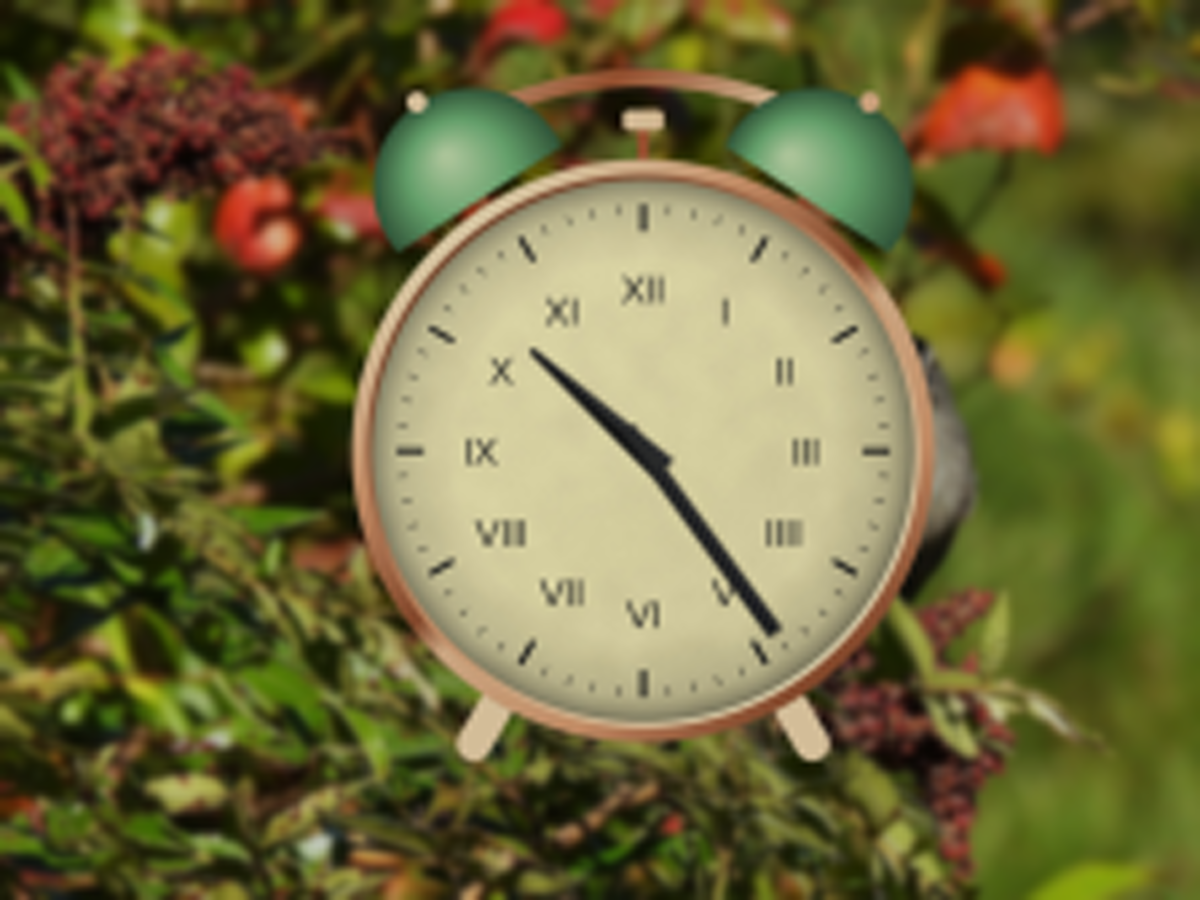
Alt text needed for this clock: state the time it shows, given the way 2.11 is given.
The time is 10.24
